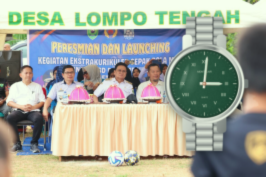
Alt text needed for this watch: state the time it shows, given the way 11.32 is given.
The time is 3.01
